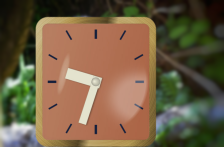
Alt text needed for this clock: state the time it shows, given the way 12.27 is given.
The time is 9.33
